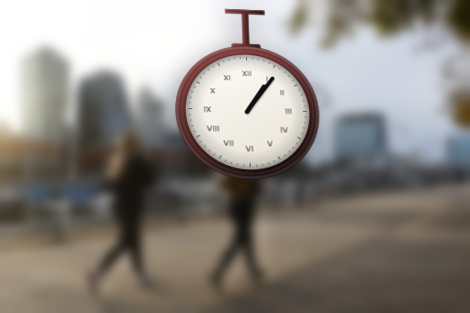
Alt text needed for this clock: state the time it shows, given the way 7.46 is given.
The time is 1.06
